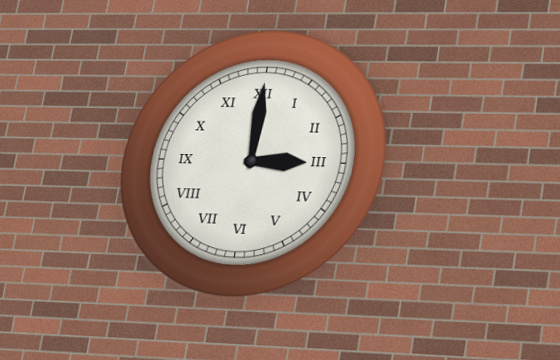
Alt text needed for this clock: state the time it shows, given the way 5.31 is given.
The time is 3.00
